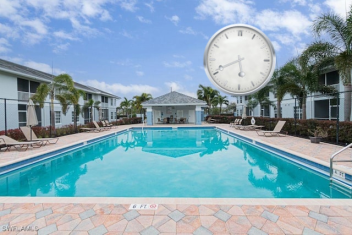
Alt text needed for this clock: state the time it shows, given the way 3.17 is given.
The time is 5.41
